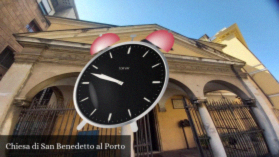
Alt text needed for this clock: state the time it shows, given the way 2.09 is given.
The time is 9.48
